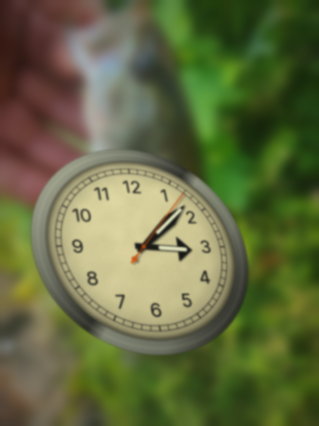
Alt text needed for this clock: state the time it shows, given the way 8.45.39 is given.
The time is 3.08.07
